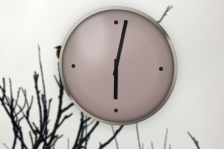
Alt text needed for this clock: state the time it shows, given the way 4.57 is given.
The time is 6.02
